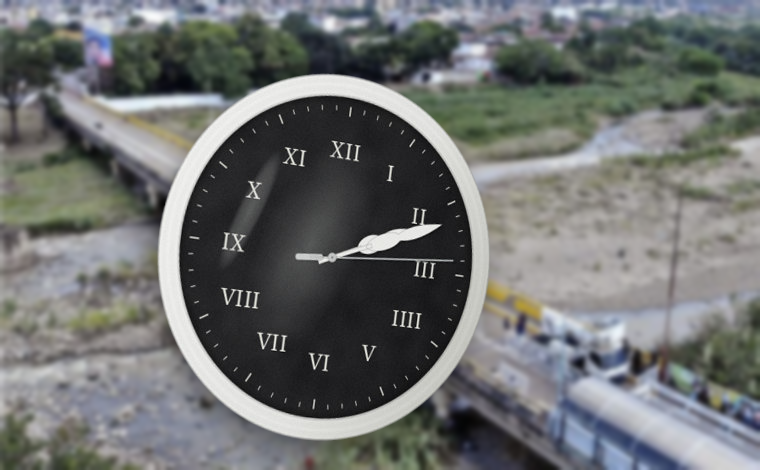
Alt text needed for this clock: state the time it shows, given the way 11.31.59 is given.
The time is 2.11.14
